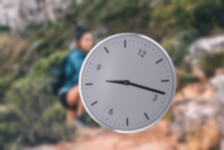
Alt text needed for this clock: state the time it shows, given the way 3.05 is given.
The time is 8.13
